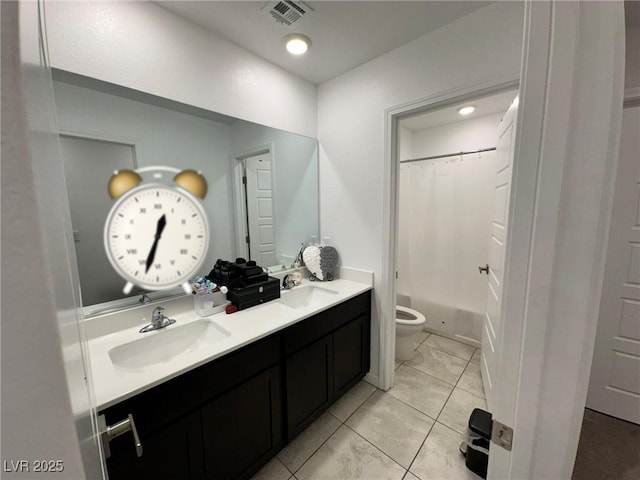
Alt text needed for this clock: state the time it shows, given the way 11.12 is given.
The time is 12.33
